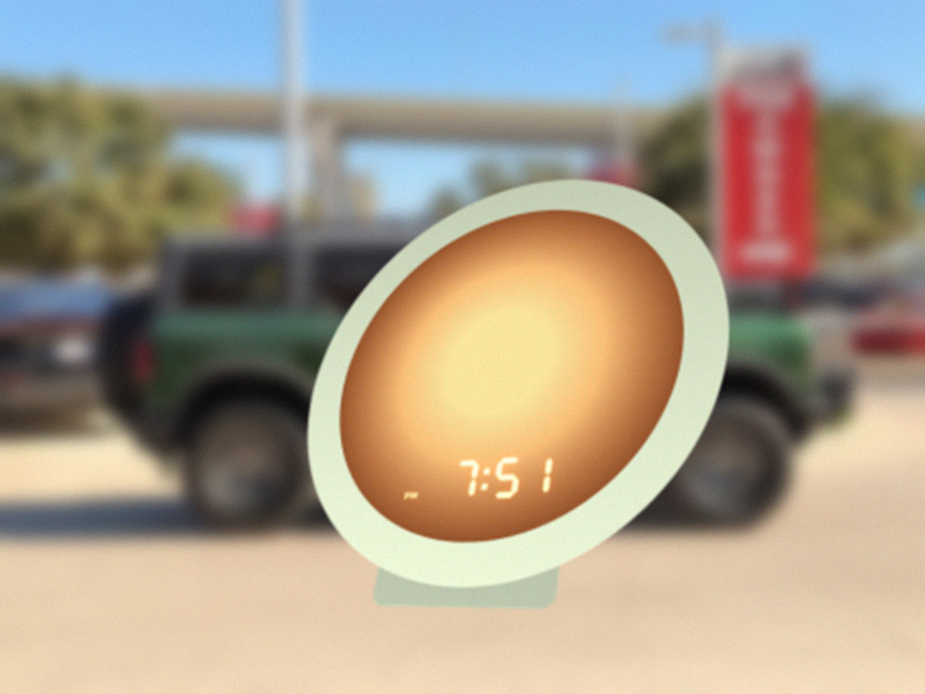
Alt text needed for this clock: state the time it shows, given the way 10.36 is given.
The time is 7.51
